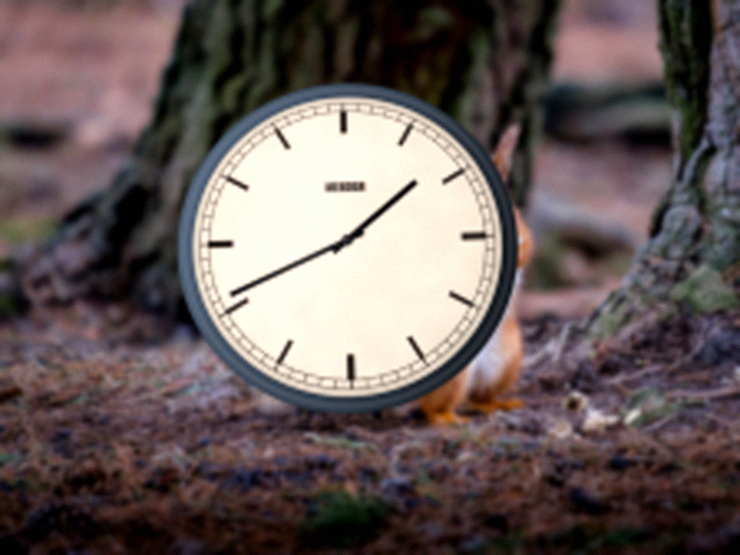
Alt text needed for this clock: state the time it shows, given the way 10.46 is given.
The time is 1.41
